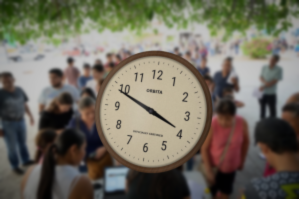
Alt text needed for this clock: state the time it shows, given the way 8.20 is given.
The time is 3.49
